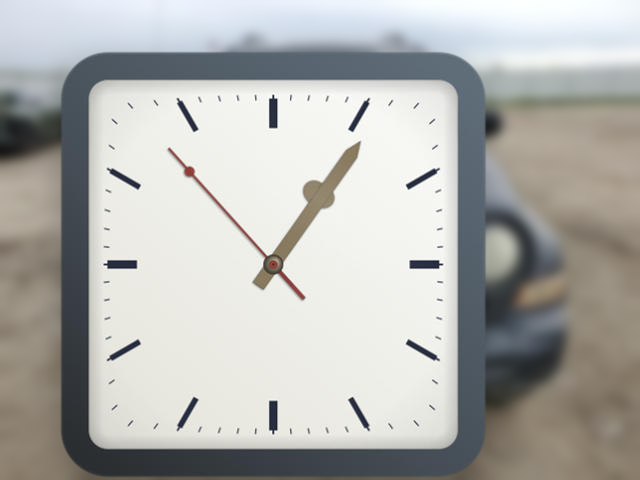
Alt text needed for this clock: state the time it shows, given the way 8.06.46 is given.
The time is 1.05.53
